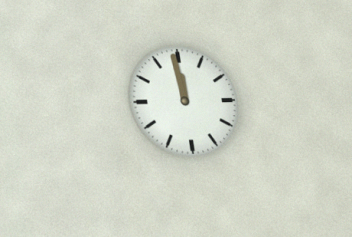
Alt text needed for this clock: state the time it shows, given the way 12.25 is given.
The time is 11.59
